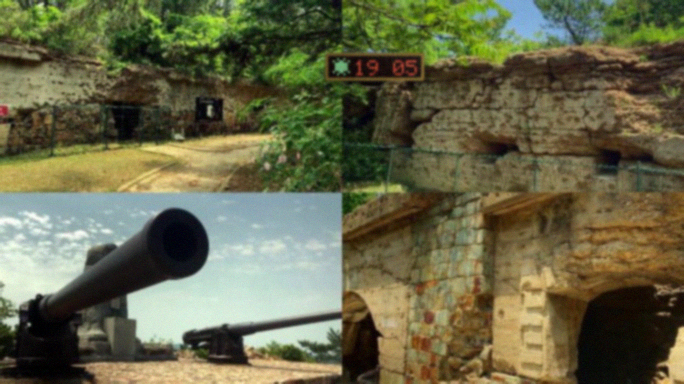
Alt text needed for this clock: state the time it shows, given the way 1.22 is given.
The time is 19.05
